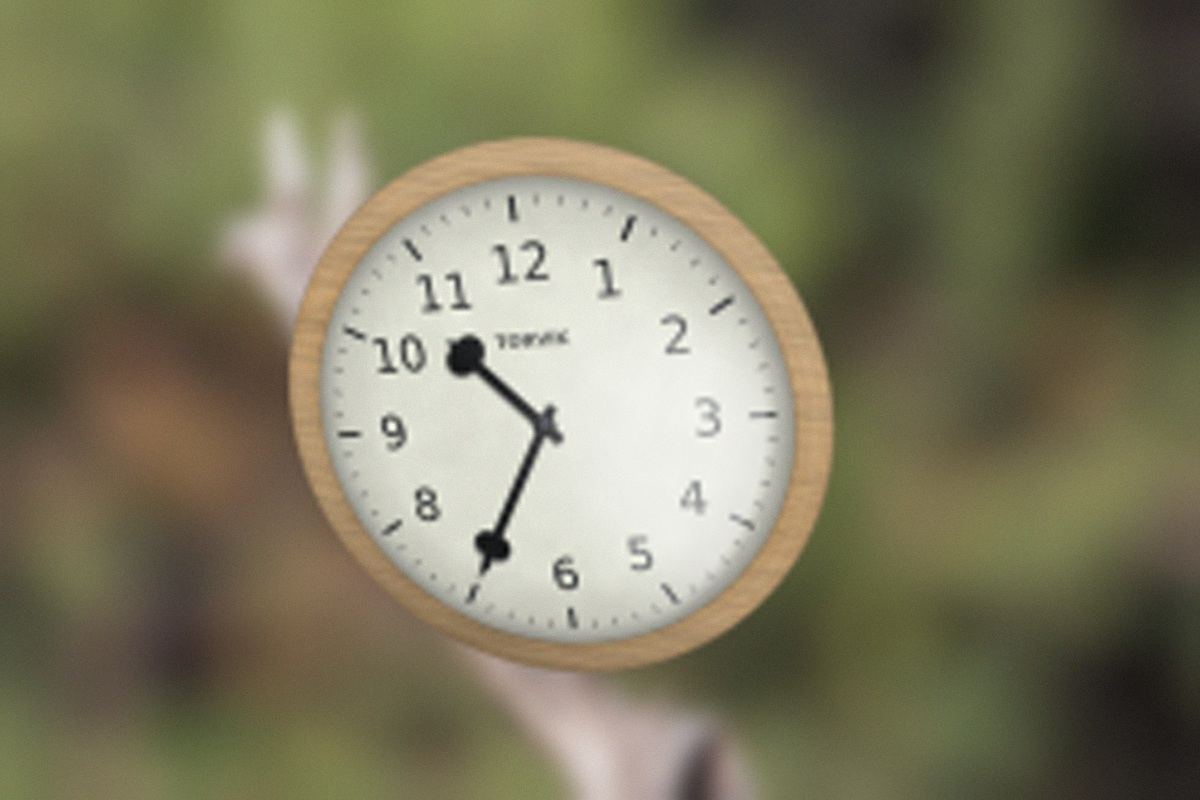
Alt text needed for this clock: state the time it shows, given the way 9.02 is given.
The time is 10.35
